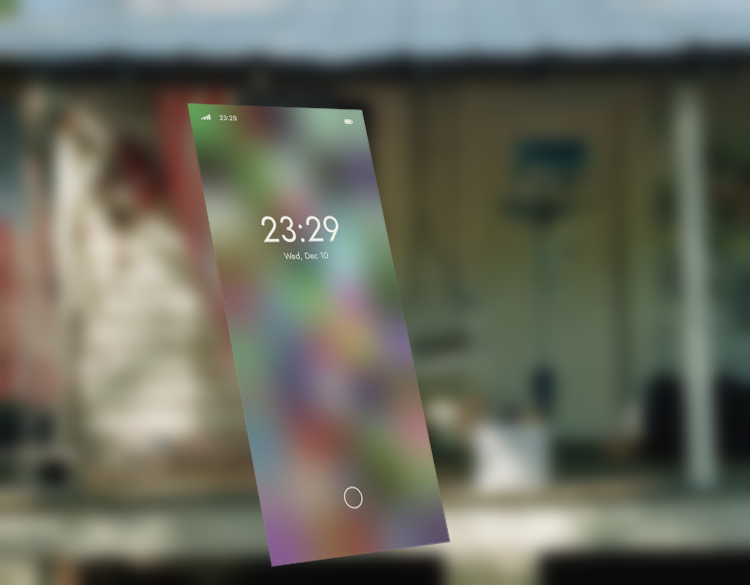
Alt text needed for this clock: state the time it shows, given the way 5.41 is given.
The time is 23.29
